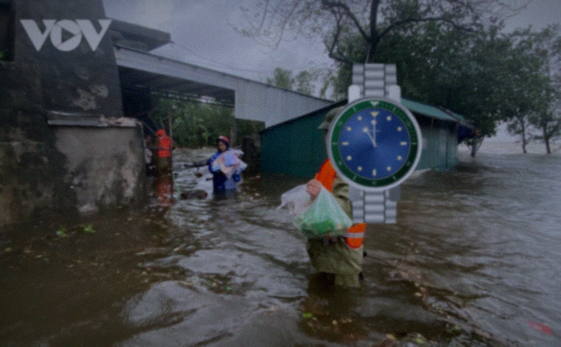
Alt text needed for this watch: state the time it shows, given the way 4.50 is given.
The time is 11.00
